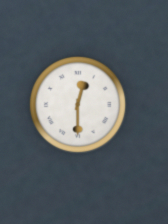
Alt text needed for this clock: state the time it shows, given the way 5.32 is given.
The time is 12.30
